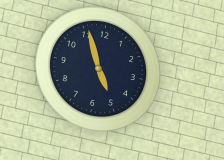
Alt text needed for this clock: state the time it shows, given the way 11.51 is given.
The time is 4.56
